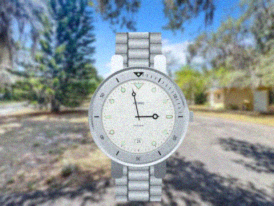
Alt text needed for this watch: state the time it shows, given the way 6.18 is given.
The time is 2.58
